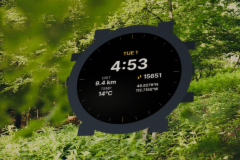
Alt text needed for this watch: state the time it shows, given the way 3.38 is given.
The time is 4.53
